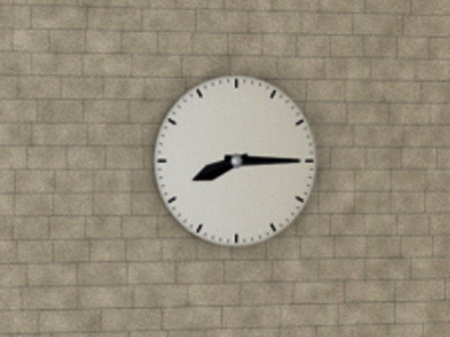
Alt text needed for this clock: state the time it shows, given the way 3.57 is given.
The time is 8.15
